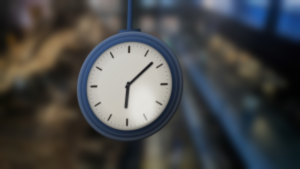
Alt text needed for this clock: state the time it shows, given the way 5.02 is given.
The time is 6.08
